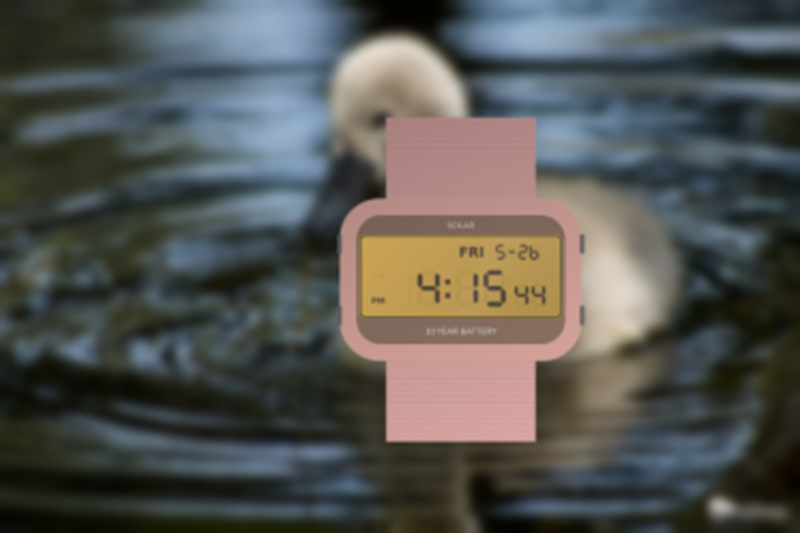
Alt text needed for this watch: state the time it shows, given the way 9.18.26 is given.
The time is 4.15.44
